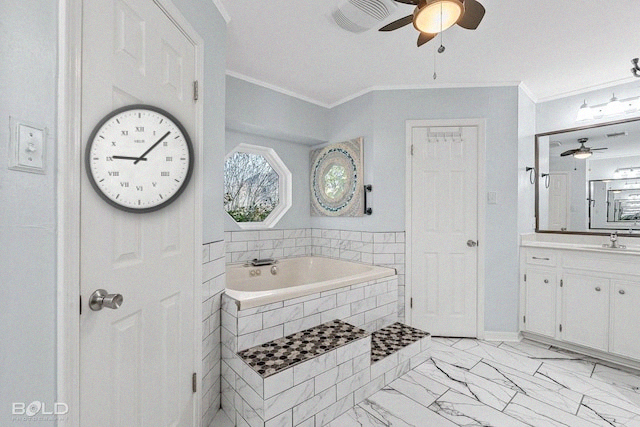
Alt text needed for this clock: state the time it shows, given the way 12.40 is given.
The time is 9.08
